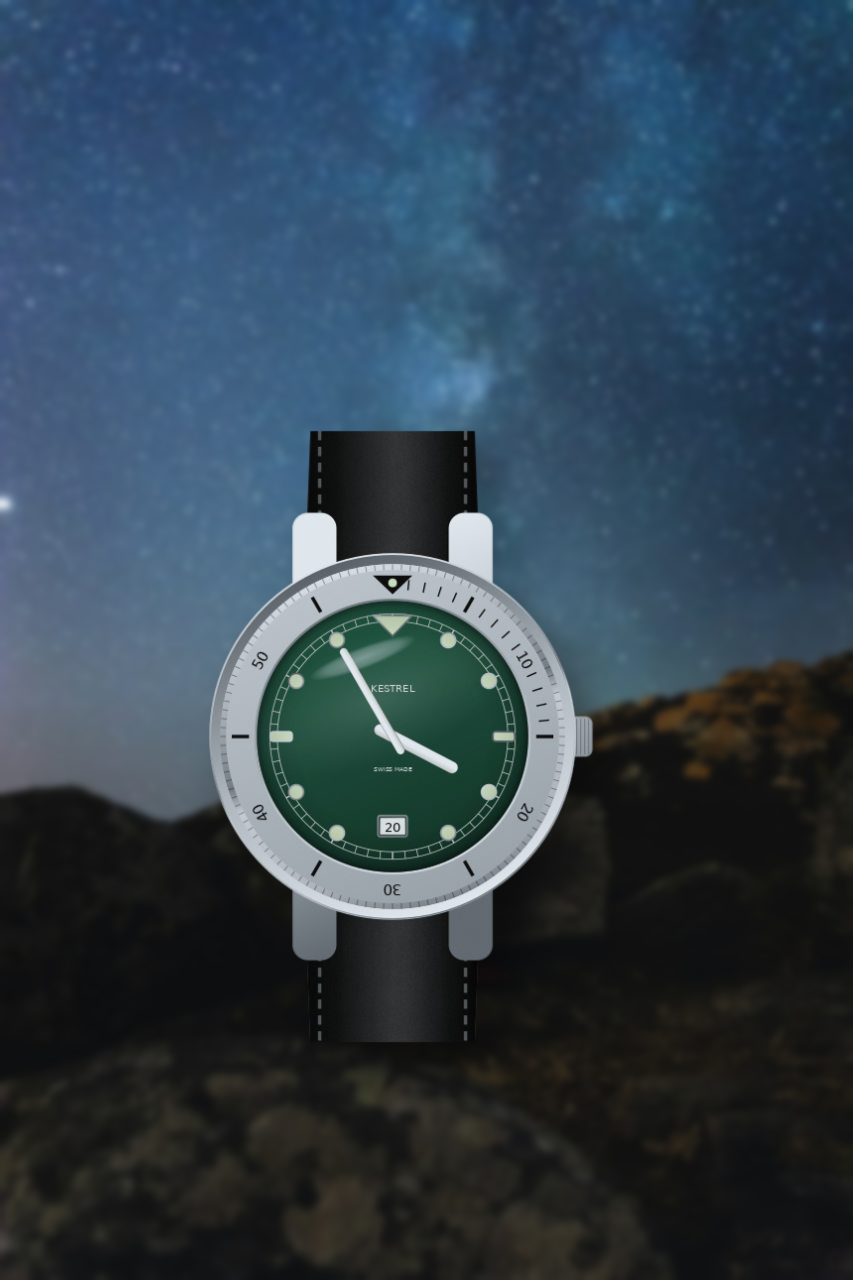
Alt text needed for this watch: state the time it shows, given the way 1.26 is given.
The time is 3.55
